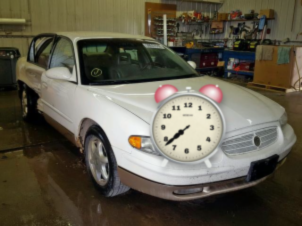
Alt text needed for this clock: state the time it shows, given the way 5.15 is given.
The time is 7.38
